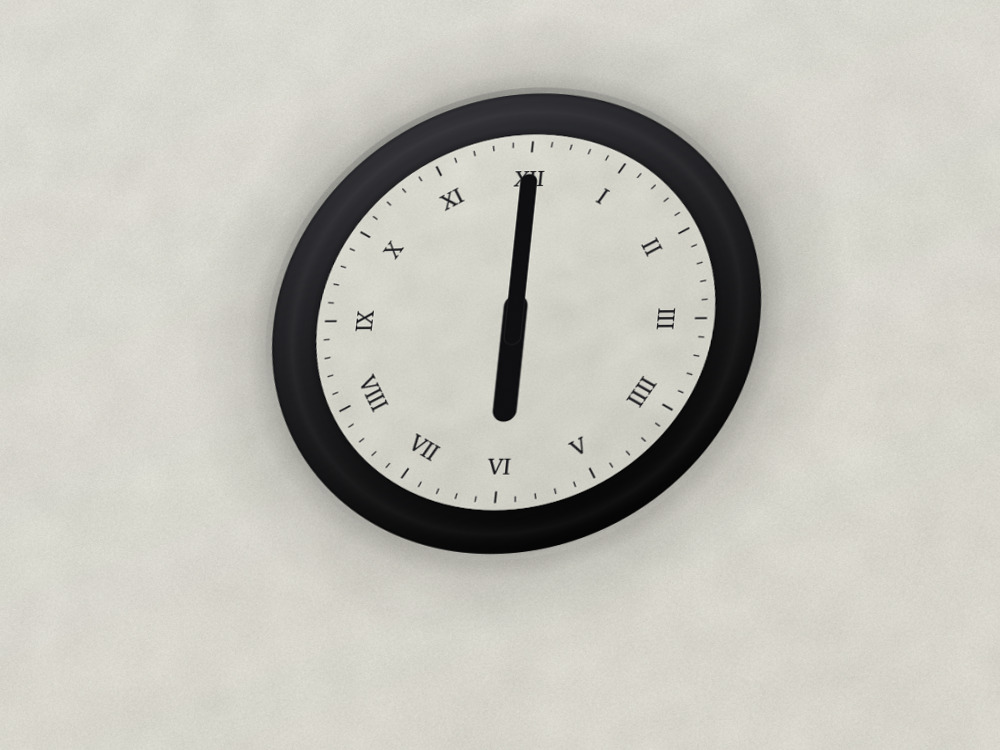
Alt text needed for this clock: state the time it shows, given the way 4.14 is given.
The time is 6.00
